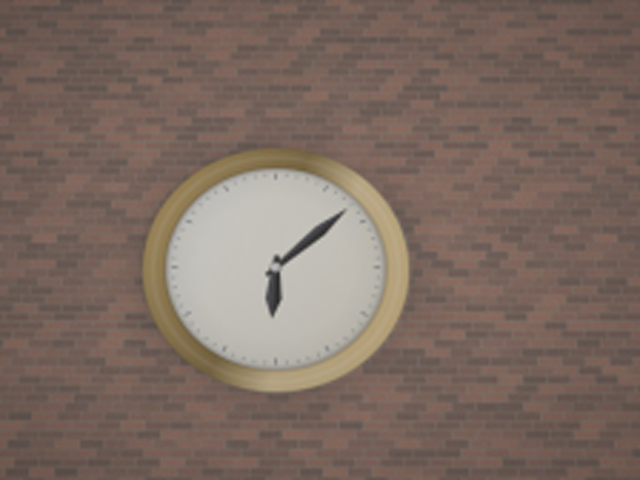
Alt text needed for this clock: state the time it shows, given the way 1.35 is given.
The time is 6.08
